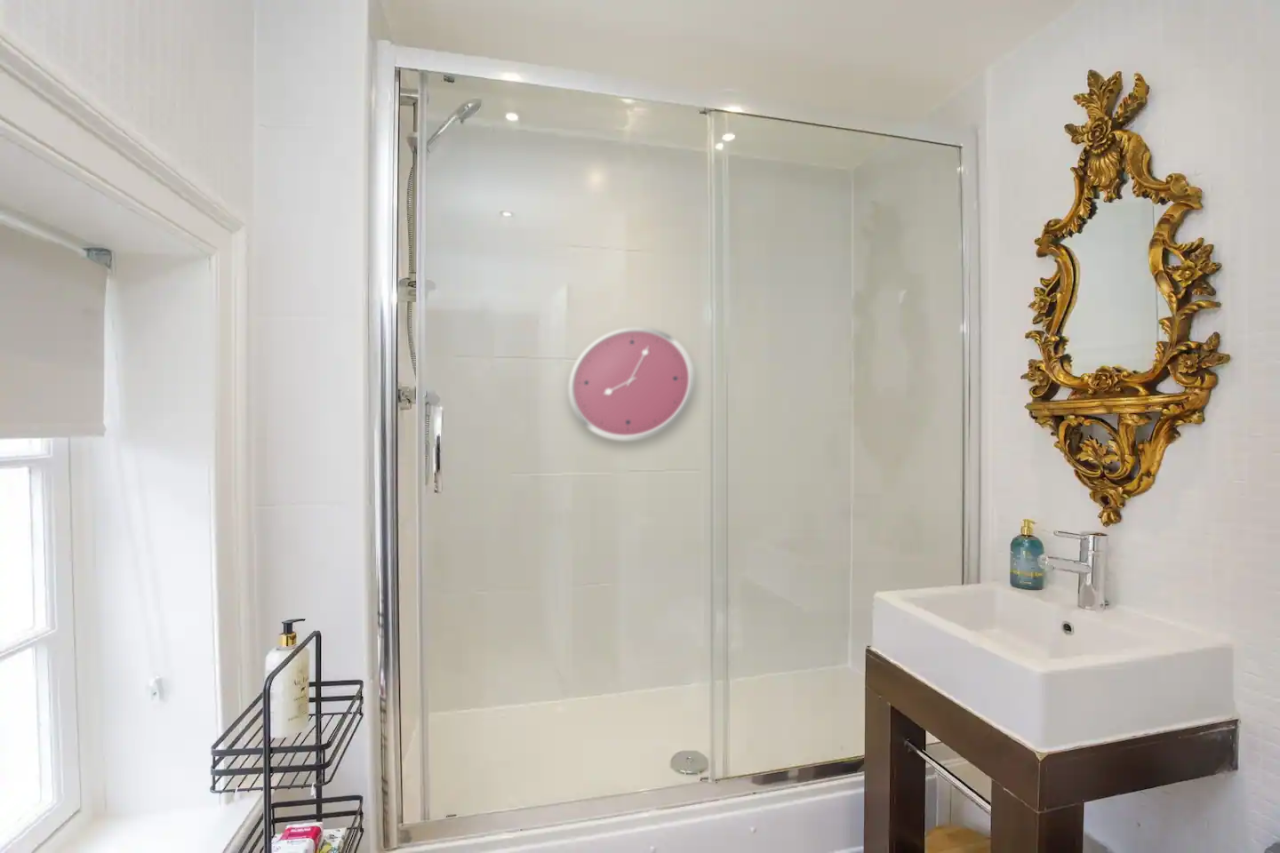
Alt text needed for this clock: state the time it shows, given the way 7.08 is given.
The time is 8.04
